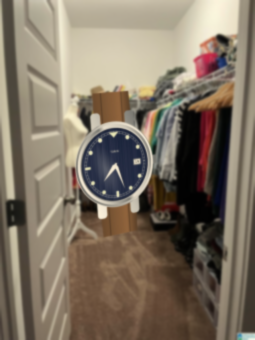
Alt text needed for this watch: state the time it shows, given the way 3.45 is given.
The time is 7.27
